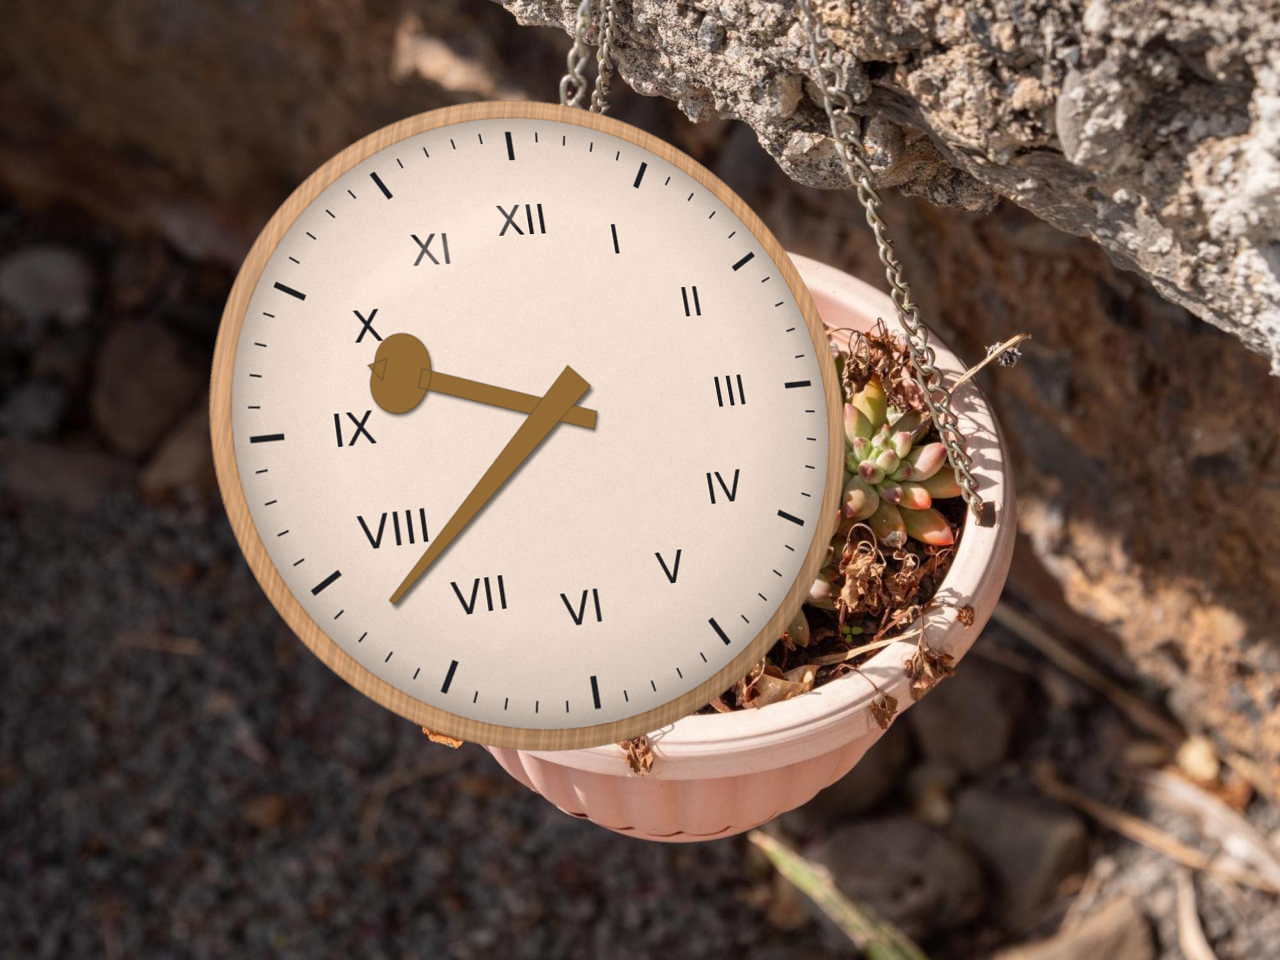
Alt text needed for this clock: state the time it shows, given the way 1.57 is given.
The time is 9.38
